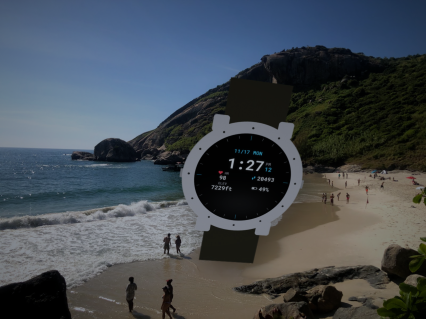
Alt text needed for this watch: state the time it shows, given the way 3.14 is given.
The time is 1.27
